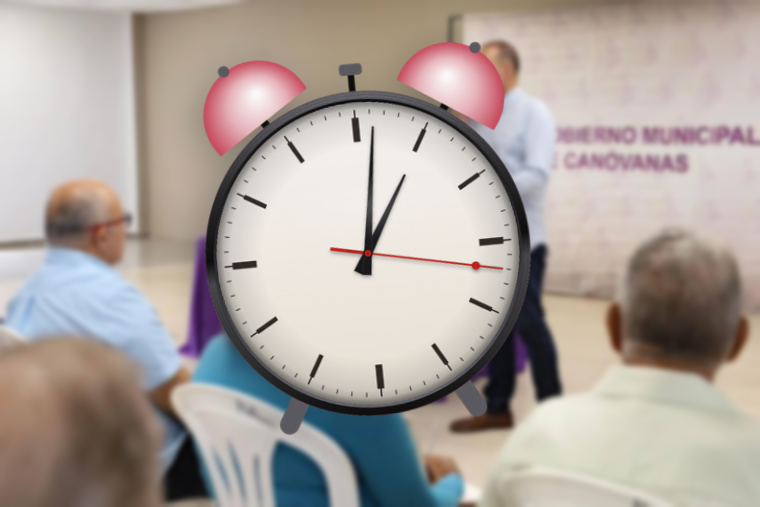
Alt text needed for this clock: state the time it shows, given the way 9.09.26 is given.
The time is 1.01.17
